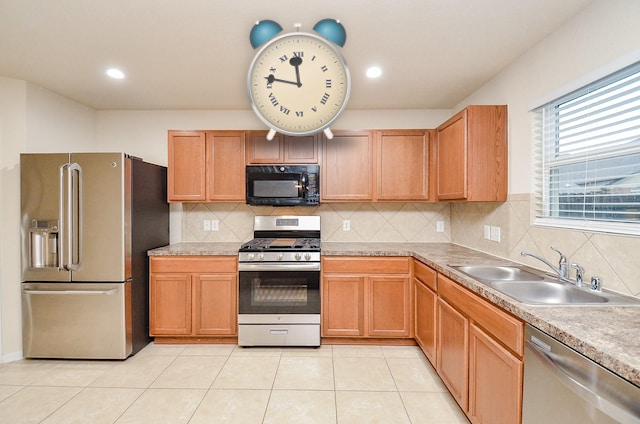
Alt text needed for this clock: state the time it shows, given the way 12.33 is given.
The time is 11.47
